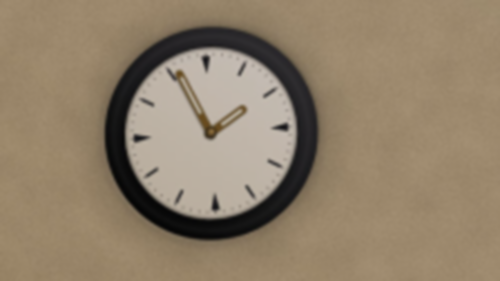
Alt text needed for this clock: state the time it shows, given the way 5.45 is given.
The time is 1.56
